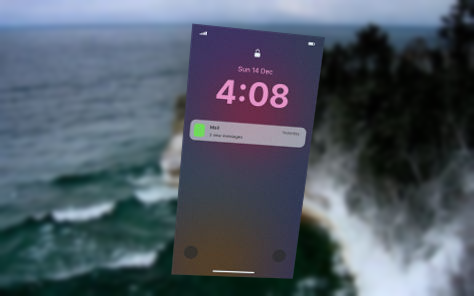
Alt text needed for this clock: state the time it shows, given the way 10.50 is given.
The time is 4.08
